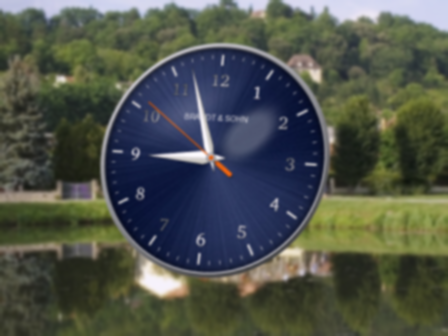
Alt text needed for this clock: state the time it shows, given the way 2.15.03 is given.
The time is 8.56.51
